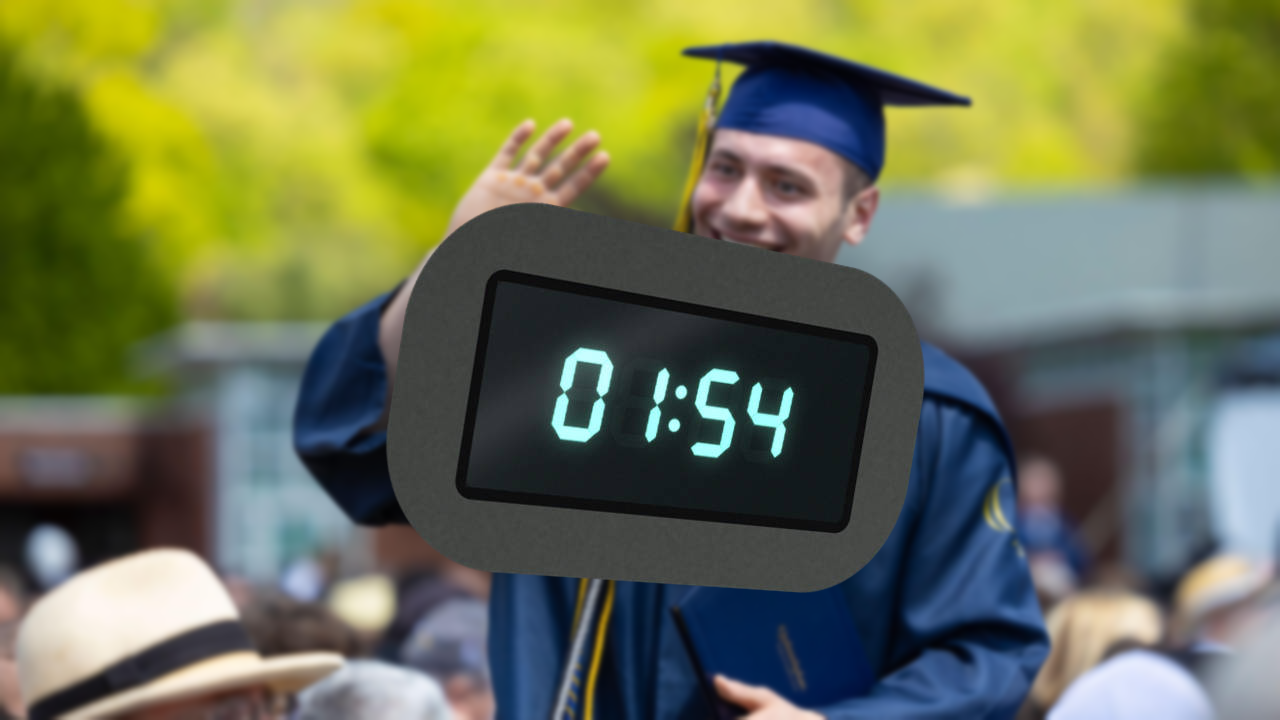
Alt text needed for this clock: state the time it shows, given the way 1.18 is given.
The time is 1.54
